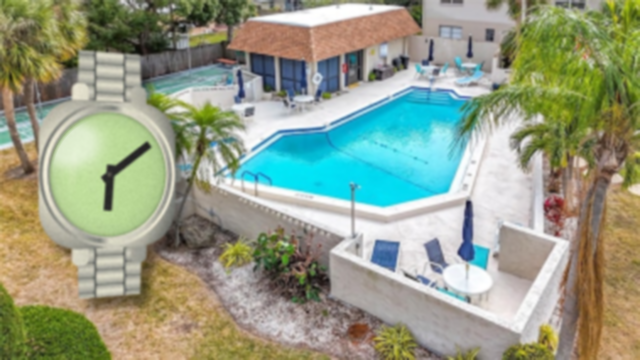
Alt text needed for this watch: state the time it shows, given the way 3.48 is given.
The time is 6.09
